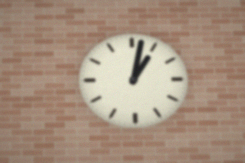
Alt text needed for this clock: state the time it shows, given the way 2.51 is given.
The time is 1.02
